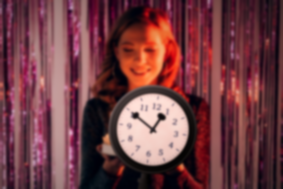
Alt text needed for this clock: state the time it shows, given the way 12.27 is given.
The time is 12.50
